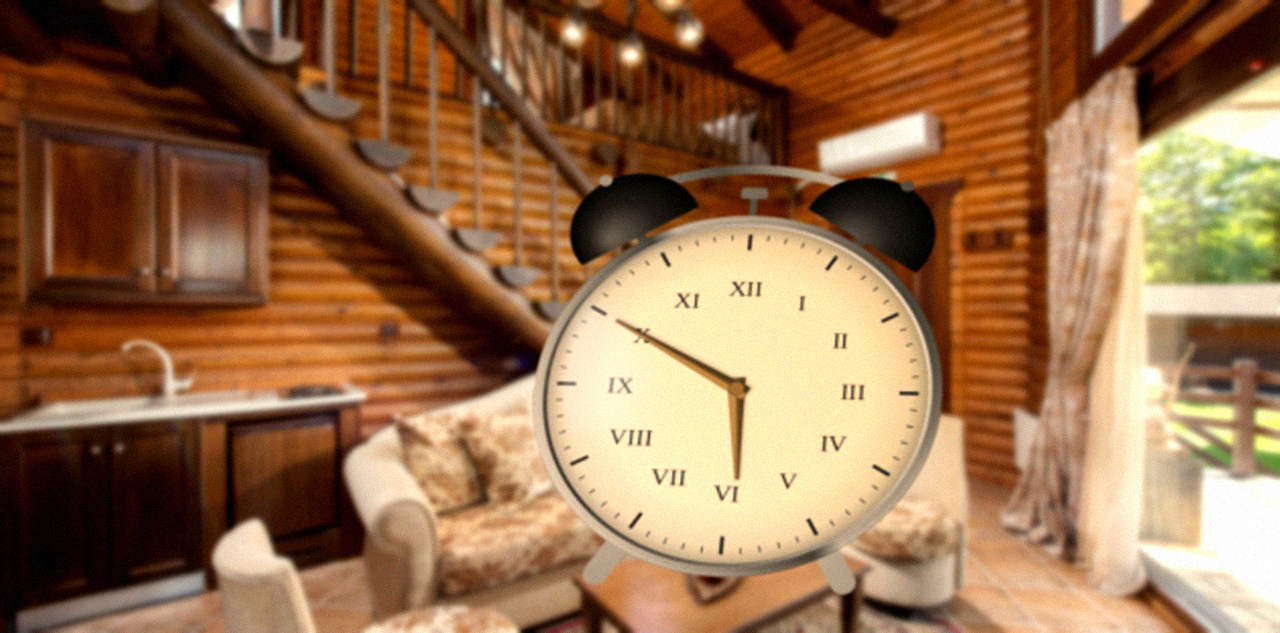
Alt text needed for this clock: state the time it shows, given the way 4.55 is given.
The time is 5.50
